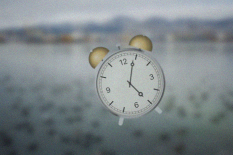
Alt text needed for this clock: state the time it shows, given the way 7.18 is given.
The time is 5.04
